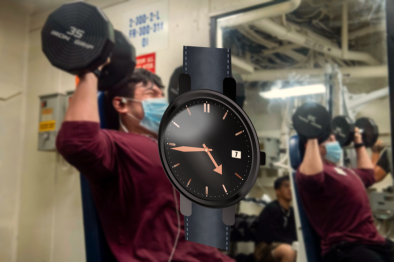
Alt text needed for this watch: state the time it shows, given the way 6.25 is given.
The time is 4.44
